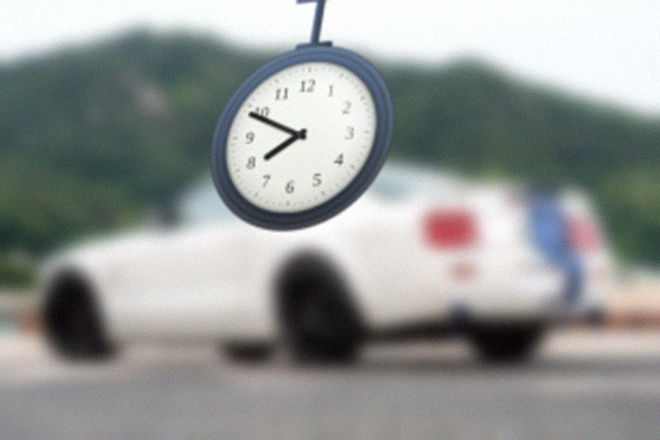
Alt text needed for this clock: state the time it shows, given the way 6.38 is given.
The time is 7.49
